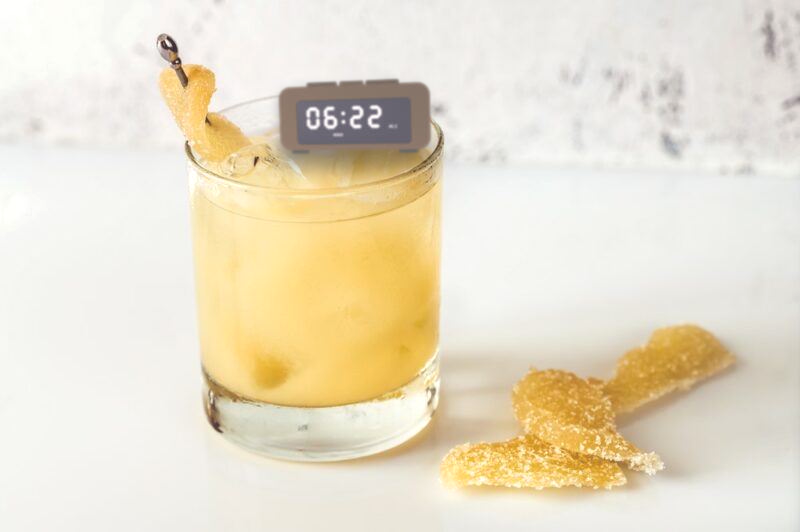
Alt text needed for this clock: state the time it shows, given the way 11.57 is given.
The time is 6.22
